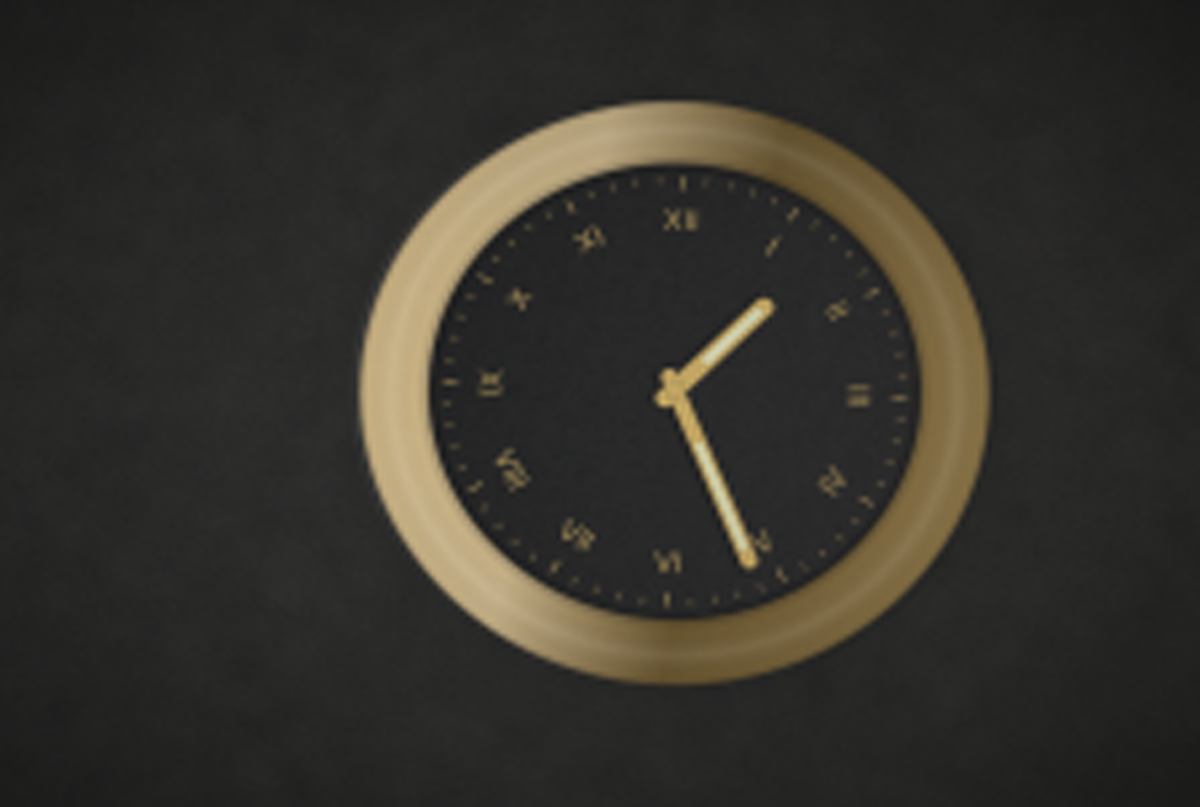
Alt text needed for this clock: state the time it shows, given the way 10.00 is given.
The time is 1.26
